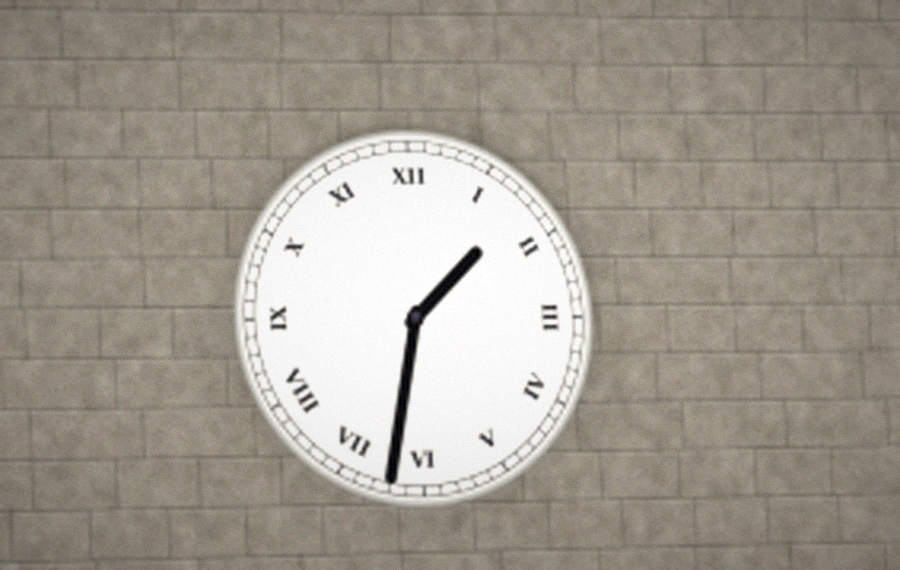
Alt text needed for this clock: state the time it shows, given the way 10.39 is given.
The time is 1.32
